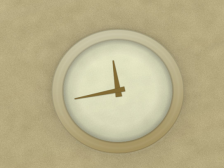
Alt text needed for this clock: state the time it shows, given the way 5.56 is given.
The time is 11.43
